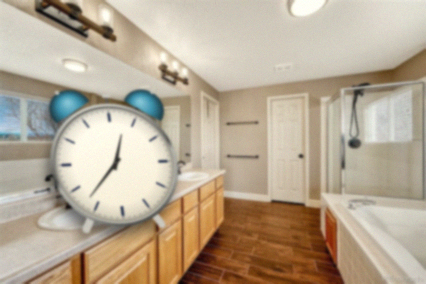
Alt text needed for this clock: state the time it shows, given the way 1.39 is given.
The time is 12.37
